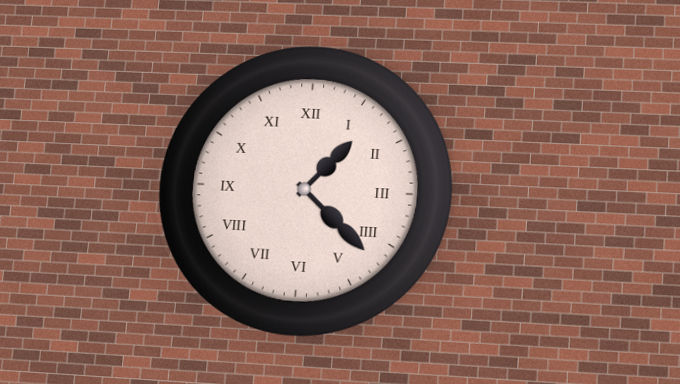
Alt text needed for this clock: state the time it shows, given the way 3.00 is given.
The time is 1.22
